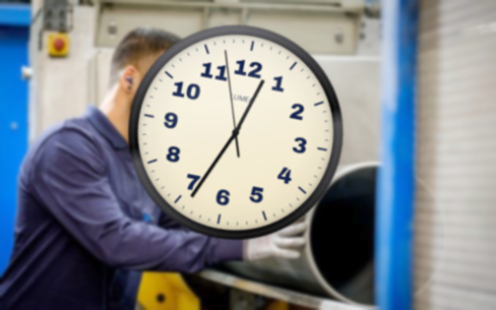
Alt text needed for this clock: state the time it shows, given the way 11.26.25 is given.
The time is 12.33.57
